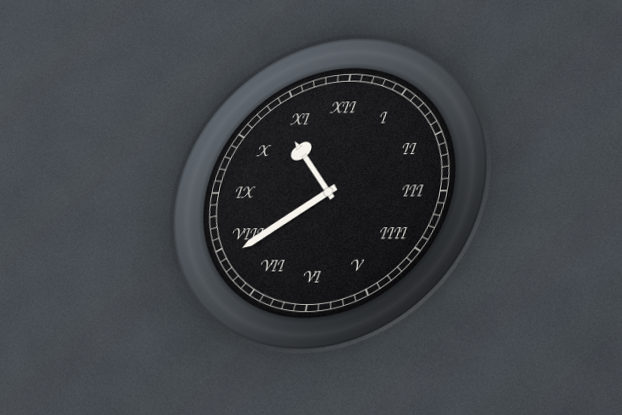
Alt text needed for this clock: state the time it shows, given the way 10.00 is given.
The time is 10.39
